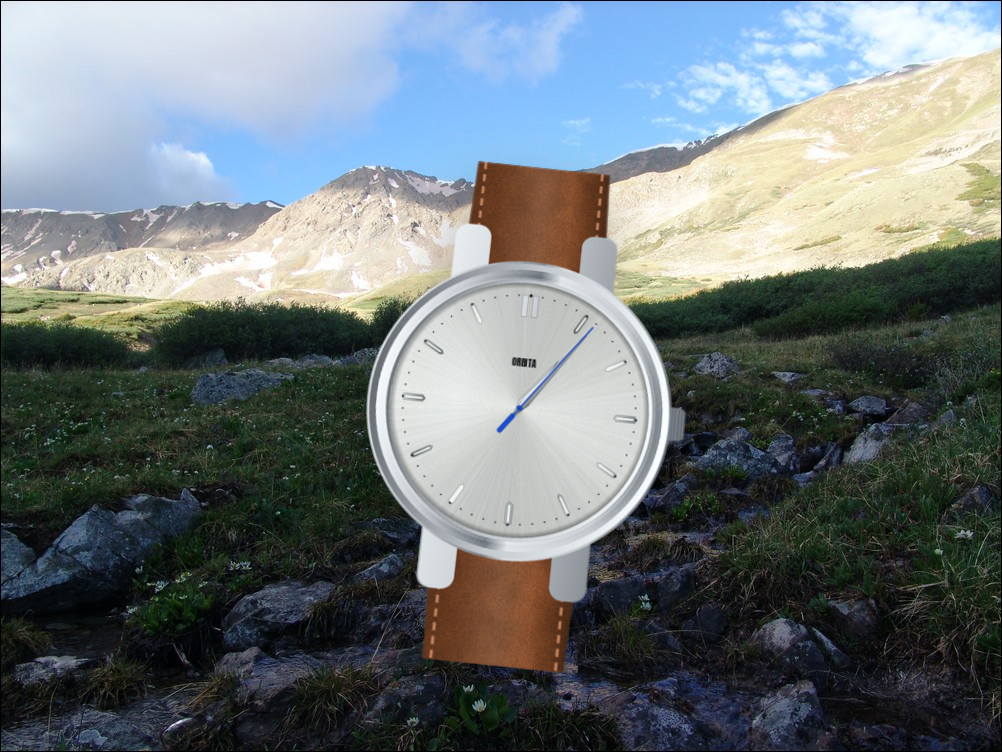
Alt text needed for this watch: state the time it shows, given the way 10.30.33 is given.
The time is 1.06.06
